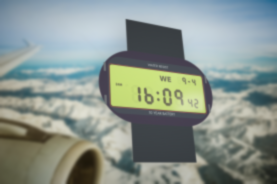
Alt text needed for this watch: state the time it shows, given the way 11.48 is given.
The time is 16.09
